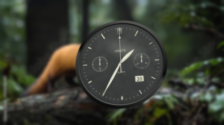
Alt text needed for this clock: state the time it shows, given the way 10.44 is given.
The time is 1.35
